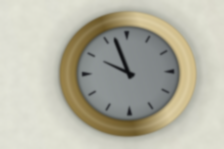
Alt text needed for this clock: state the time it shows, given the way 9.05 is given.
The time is 9.57
